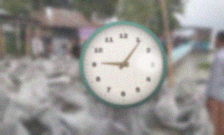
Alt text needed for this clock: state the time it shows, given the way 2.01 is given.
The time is 9.06
